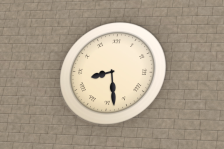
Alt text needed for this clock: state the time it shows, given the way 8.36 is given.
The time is 8.28
